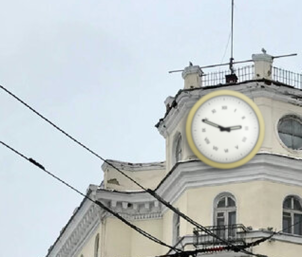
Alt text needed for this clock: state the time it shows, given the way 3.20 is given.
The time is 2.49
